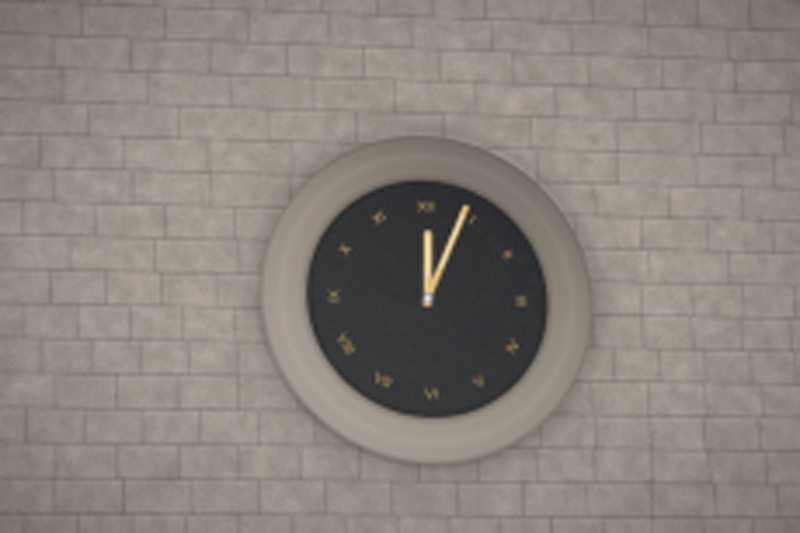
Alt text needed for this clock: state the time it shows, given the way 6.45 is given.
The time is 12.04
